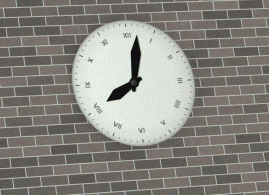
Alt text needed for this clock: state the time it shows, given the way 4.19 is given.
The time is 8.02
